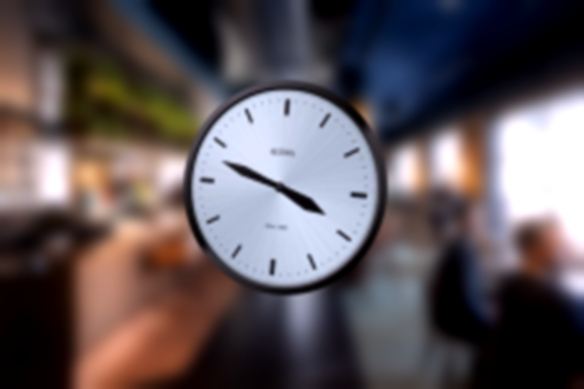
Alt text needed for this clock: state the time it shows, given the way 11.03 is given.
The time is 3.48
